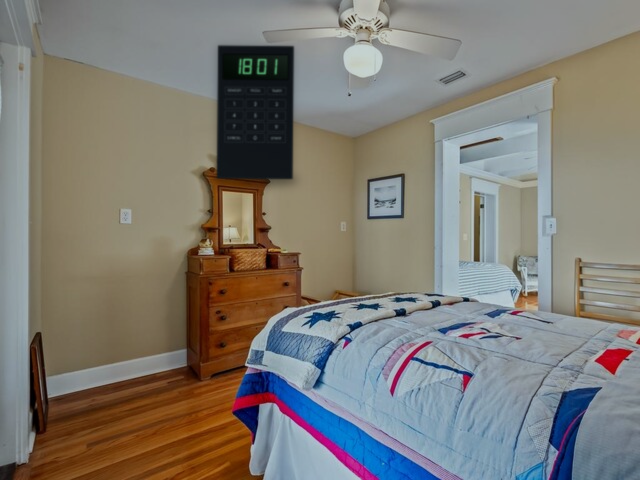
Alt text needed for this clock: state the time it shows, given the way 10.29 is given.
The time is 18.01
